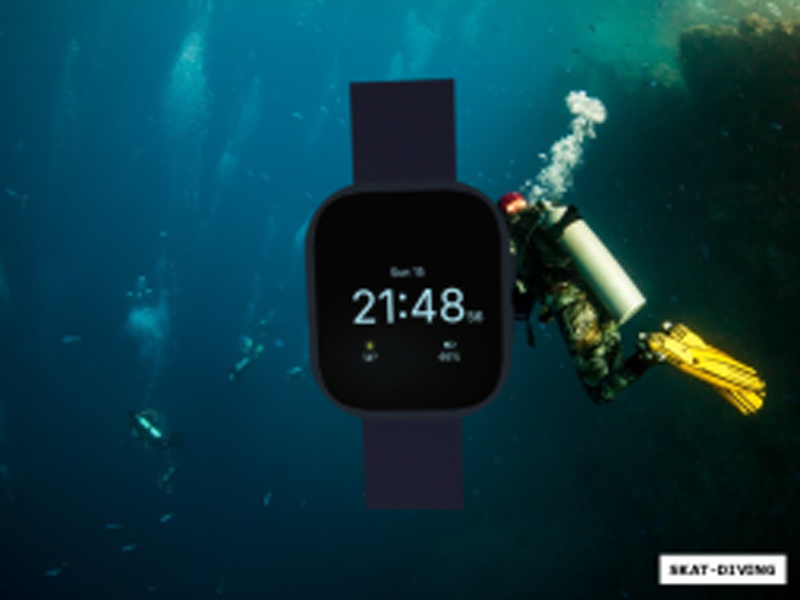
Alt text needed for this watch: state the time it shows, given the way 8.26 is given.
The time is 21.48
